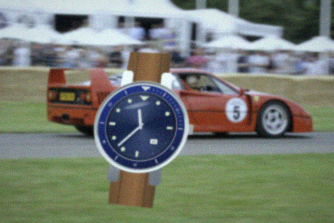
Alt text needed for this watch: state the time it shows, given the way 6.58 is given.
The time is 11.37
